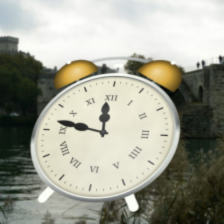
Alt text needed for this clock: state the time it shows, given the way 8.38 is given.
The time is 11.47
